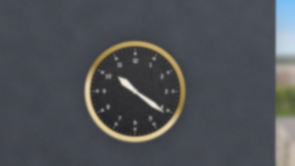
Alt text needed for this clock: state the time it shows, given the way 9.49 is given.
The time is 10.21
